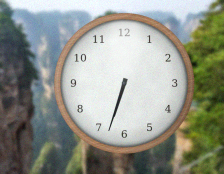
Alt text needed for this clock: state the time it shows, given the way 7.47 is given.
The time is 6.33
